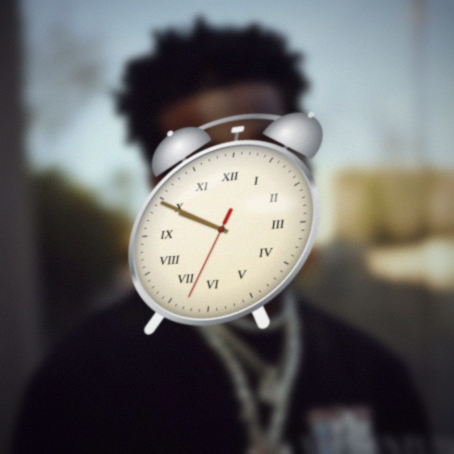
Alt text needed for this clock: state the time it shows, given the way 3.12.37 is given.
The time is 9.49.33
